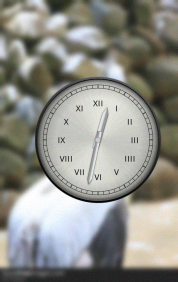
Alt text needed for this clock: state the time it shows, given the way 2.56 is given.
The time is 12.32
